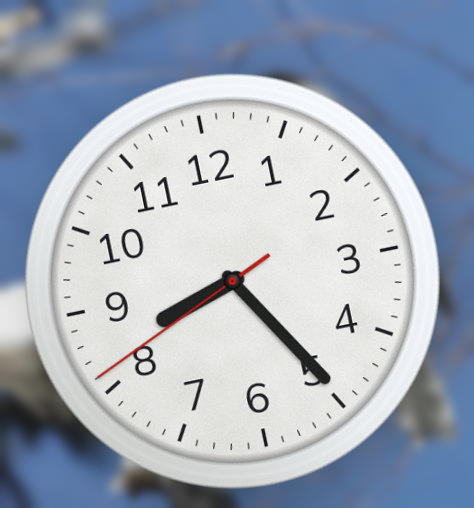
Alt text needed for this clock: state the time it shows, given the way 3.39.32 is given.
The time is 8.24.41
